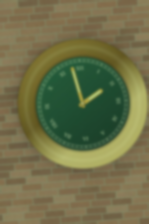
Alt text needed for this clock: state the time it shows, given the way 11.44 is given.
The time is 1.58
